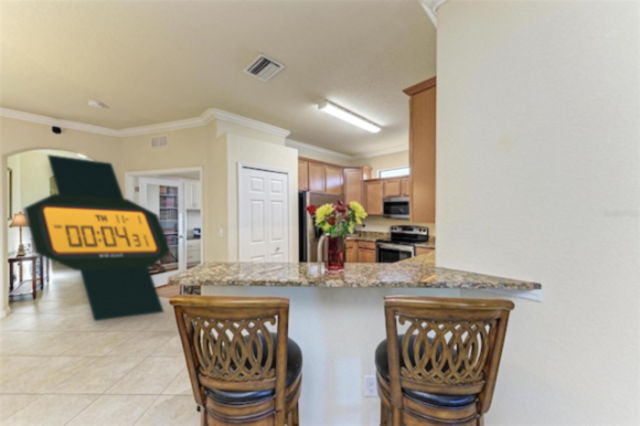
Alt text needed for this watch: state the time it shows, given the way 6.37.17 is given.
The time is 0.04.31
